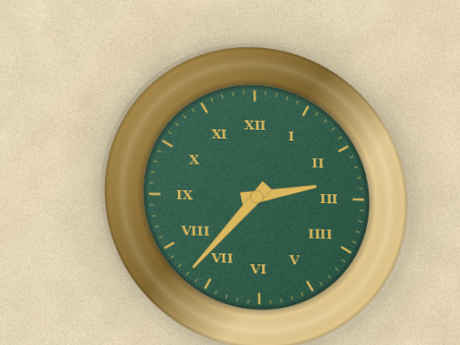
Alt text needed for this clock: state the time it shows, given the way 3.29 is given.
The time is 2.37
